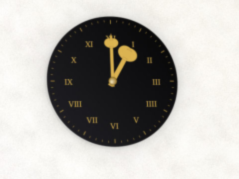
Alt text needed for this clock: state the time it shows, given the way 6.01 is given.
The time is 1.00
